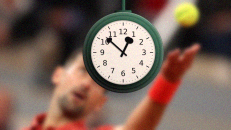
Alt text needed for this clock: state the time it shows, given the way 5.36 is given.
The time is 12.52
